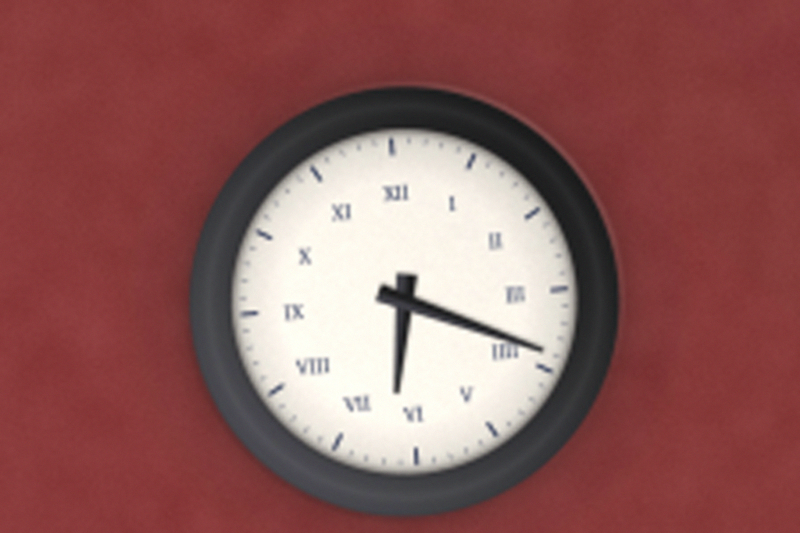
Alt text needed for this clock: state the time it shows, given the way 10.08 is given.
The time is 6.19
